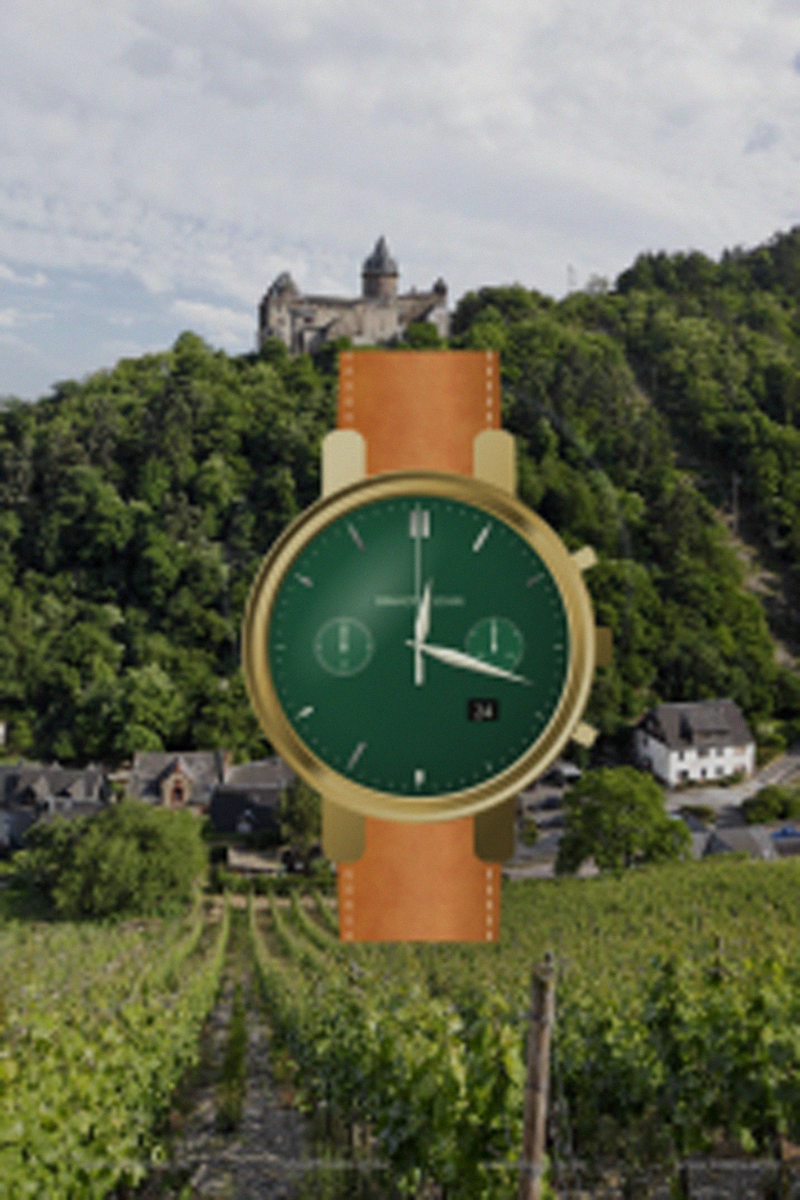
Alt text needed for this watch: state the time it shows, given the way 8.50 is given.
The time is 12.18
